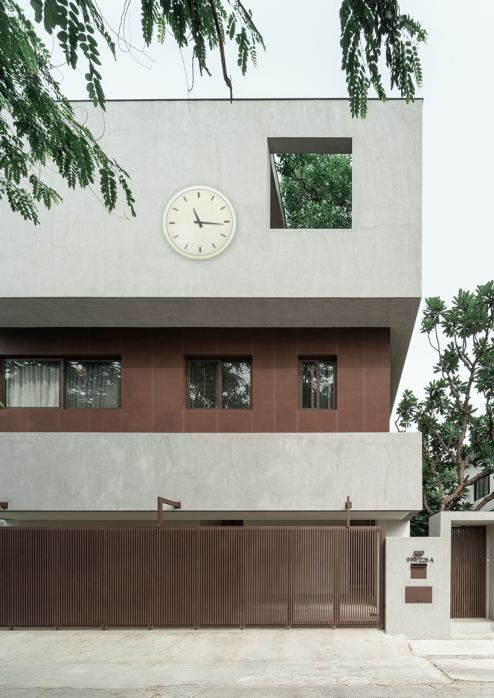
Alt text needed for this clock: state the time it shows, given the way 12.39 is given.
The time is 11.16
